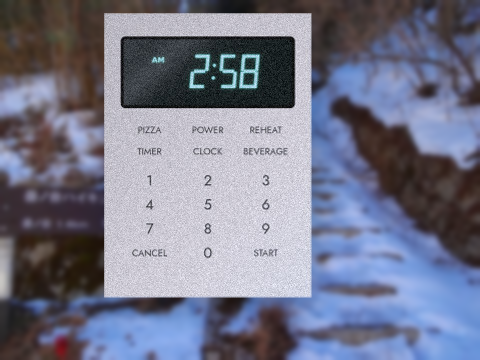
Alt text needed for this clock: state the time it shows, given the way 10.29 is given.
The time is 2.58
